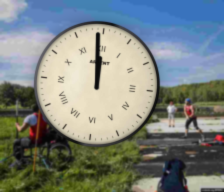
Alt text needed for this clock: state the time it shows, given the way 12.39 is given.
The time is 11.59
